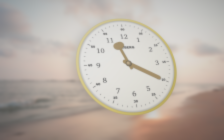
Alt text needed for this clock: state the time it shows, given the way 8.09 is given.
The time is 11.20
